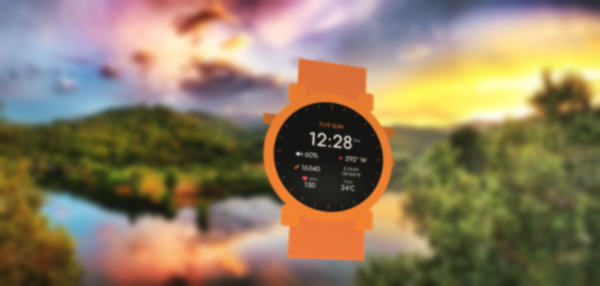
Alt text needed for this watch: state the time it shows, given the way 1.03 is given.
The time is 12.28
